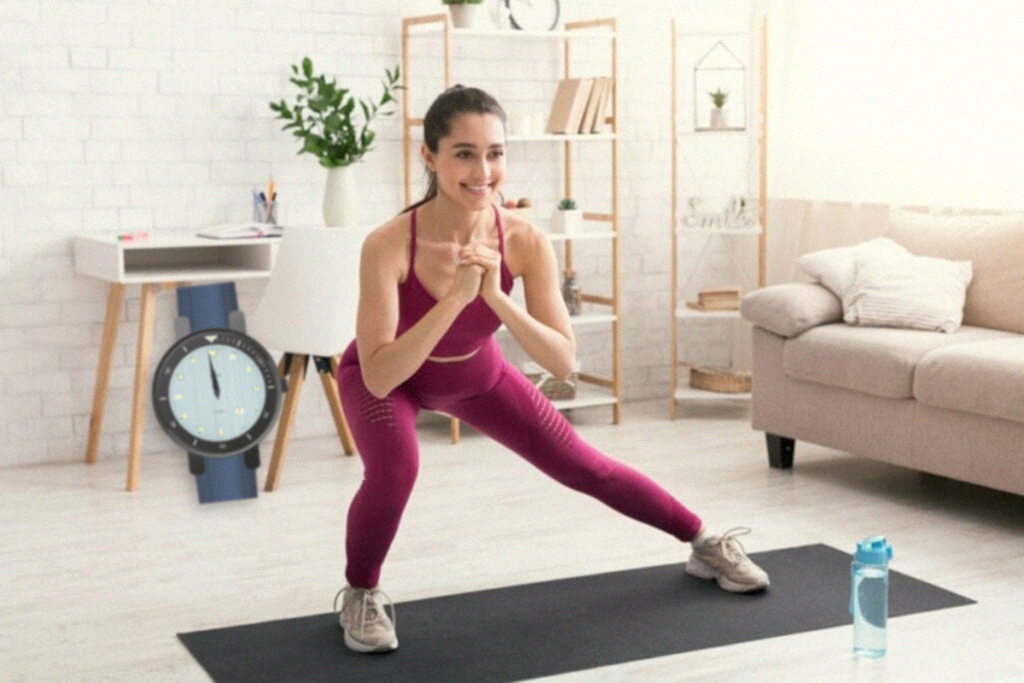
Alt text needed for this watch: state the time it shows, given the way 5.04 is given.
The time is 11.59
